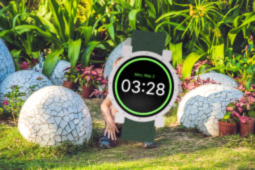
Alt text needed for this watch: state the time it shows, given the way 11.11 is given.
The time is 3.28
